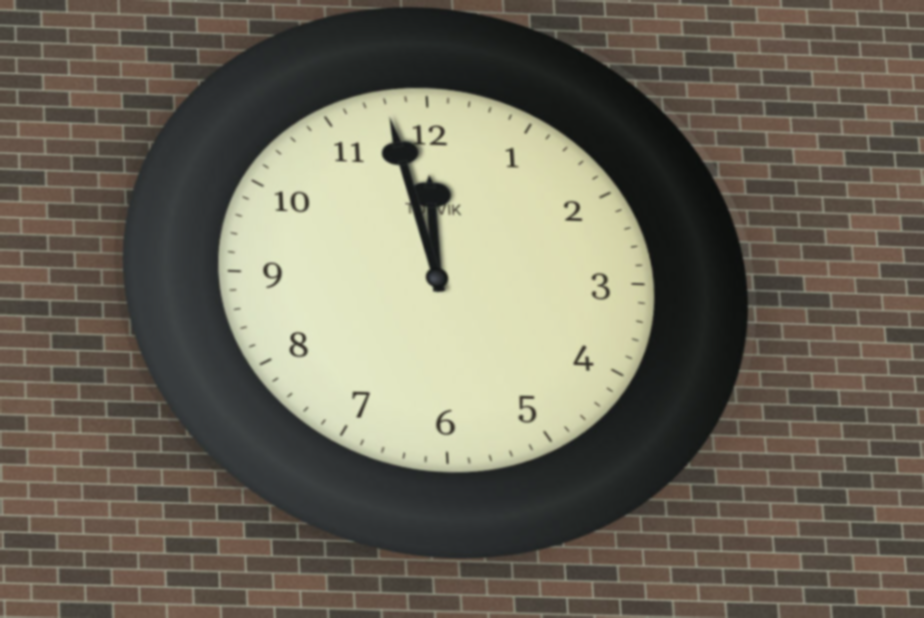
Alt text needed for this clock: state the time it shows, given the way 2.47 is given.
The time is 11.58
